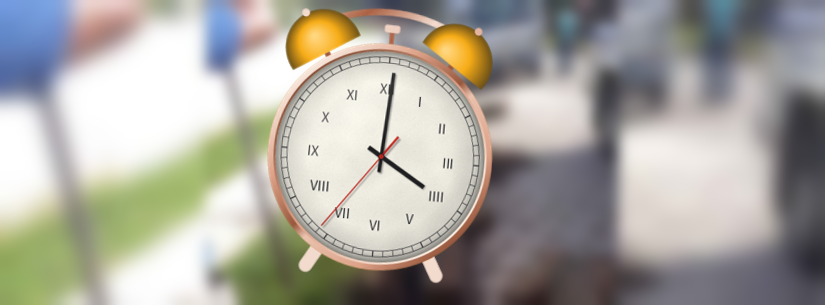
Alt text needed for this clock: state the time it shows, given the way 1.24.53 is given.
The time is 4.00.36
